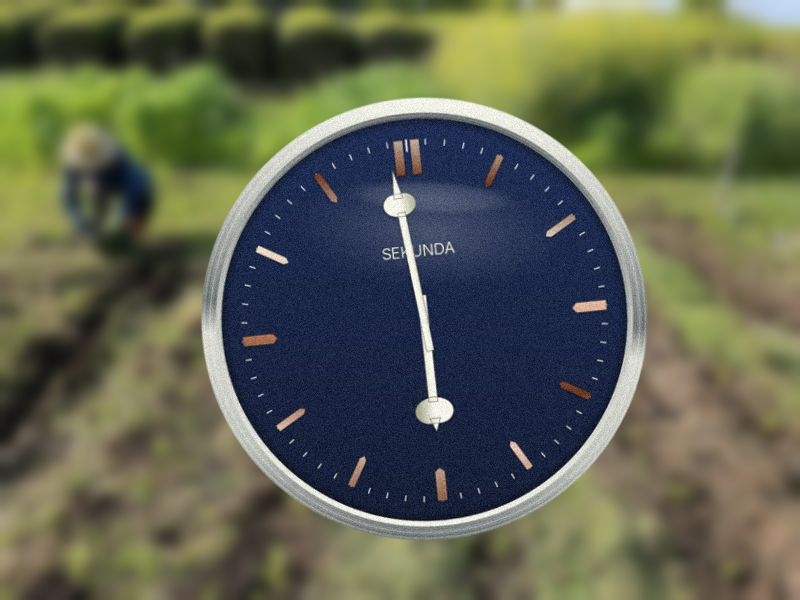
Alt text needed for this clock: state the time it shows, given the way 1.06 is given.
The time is 5.59
